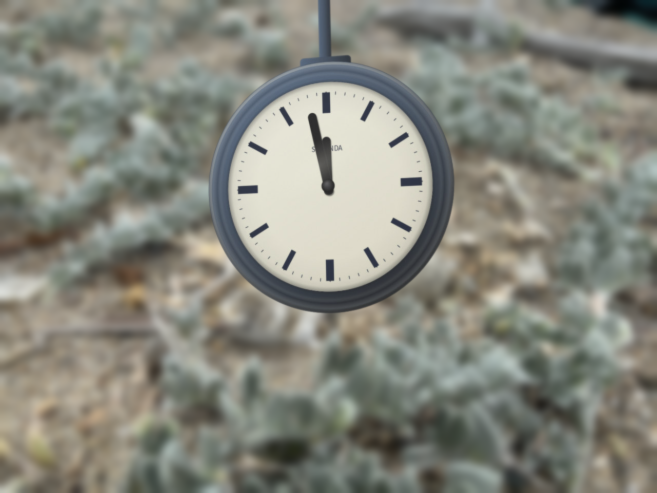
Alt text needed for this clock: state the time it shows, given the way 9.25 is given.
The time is 11.58
